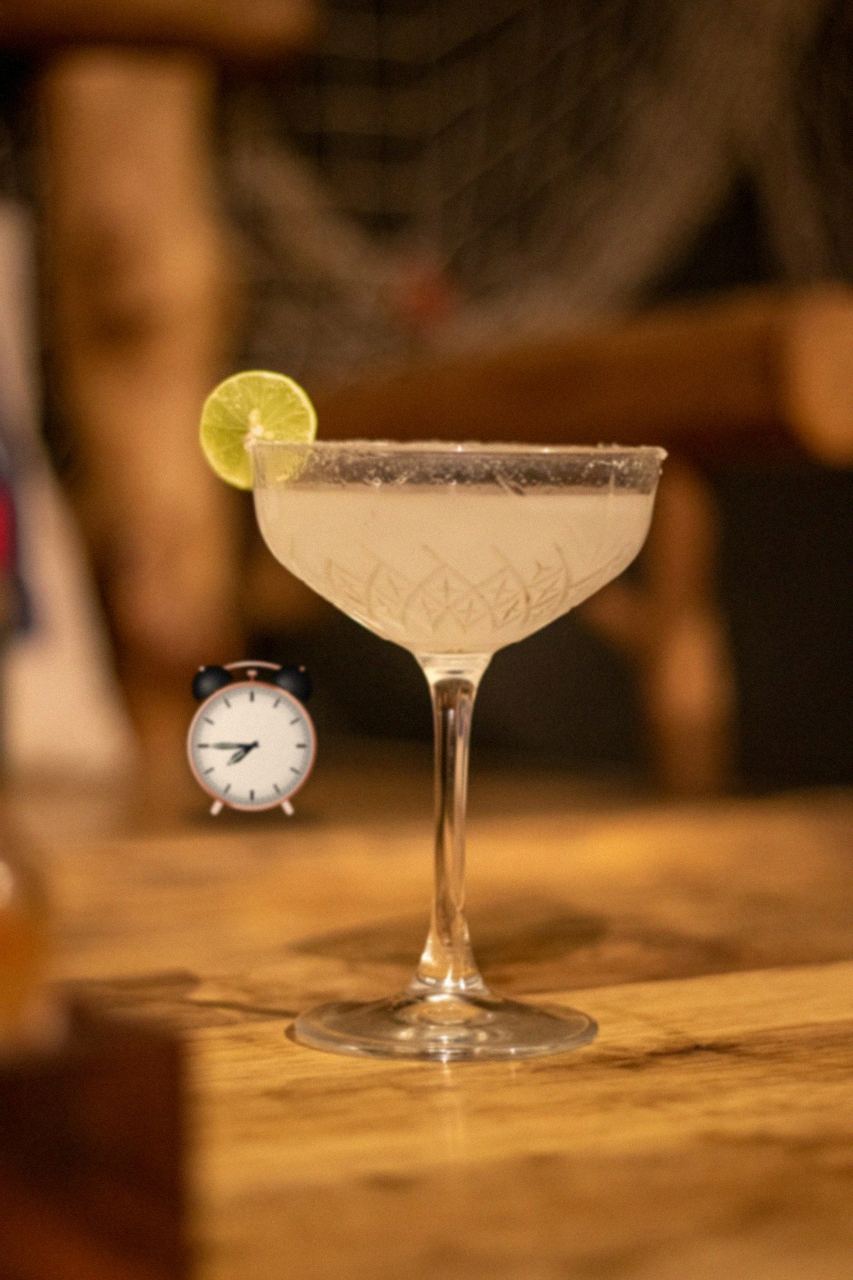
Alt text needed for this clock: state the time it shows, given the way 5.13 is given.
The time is 7.45
